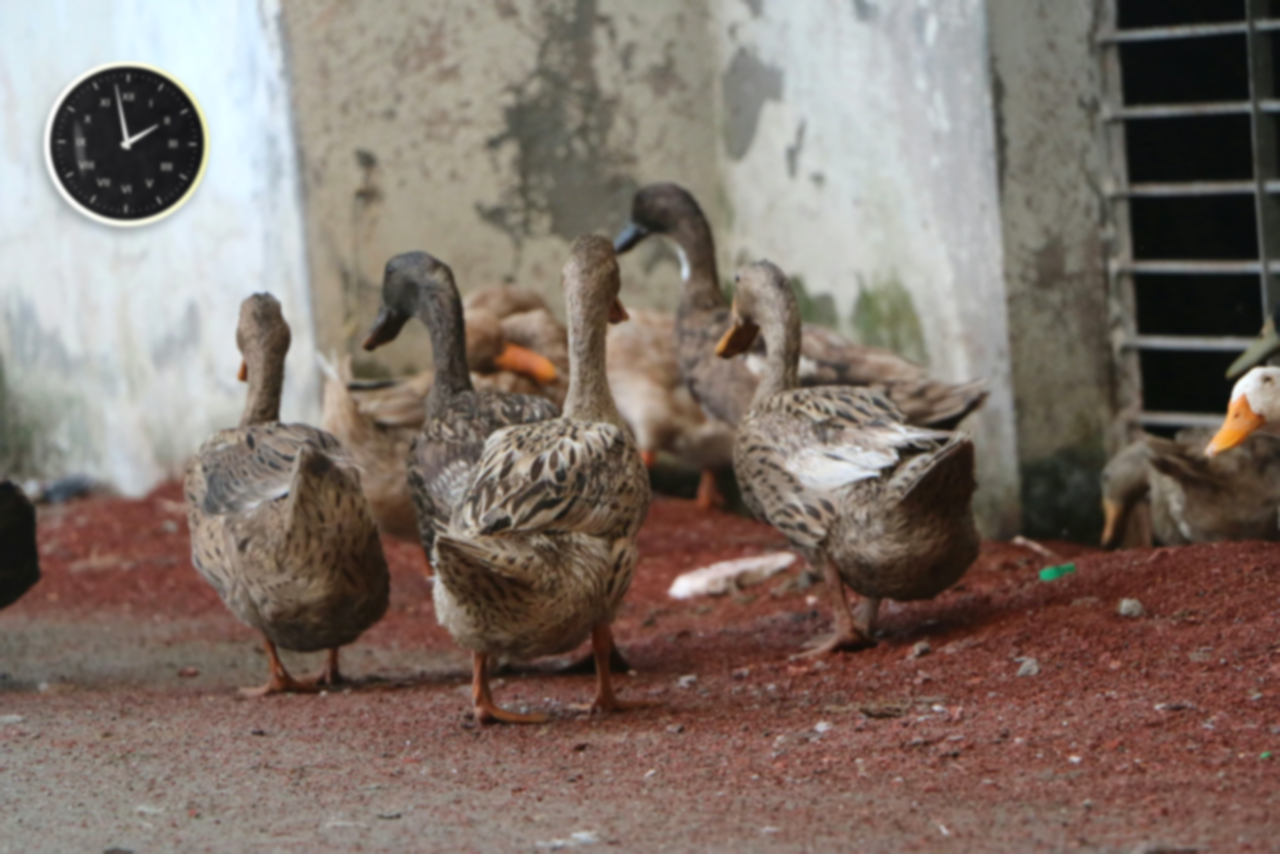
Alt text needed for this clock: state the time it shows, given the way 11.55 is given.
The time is 1.58
